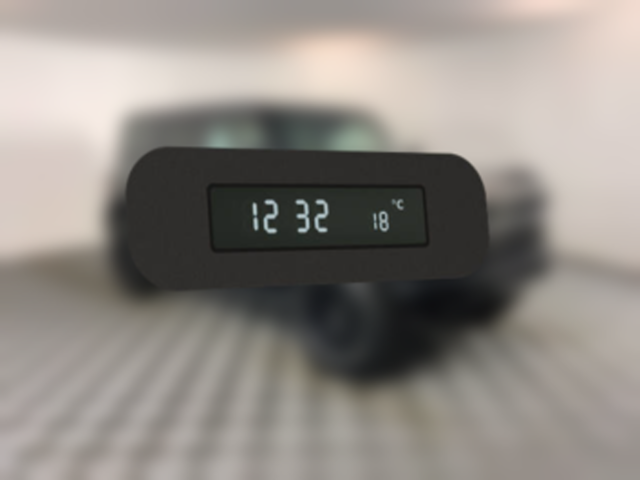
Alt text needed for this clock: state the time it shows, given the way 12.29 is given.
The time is 12.32
